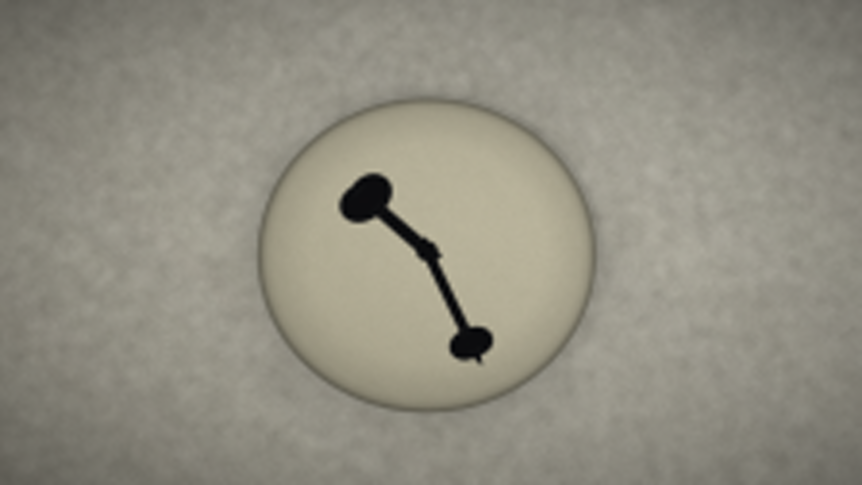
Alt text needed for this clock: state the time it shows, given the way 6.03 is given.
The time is 10.26
